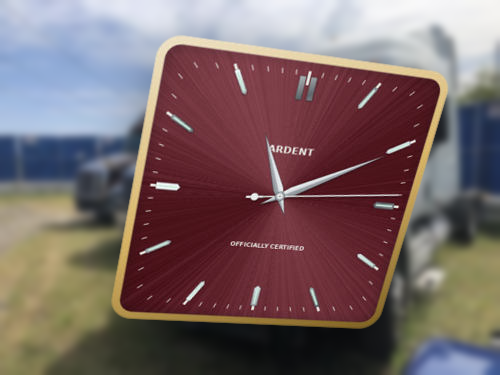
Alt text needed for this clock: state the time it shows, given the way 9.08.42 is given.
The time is 11.10.14
